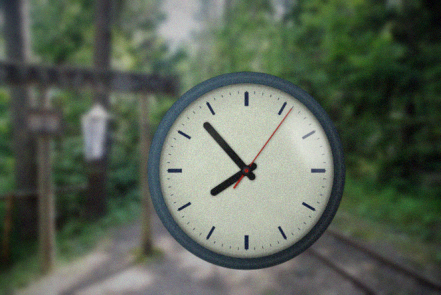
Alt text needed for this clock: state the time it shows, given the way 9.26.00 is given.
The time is 7.53.06
